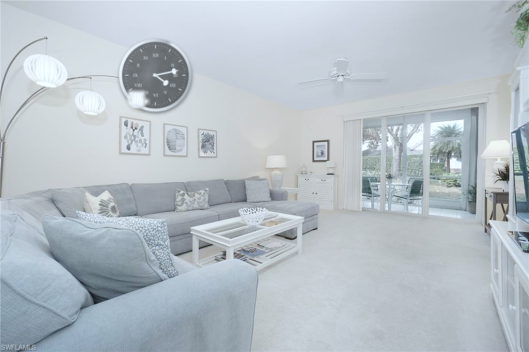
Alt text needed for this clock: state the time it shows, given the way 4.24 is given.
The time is 4.13
